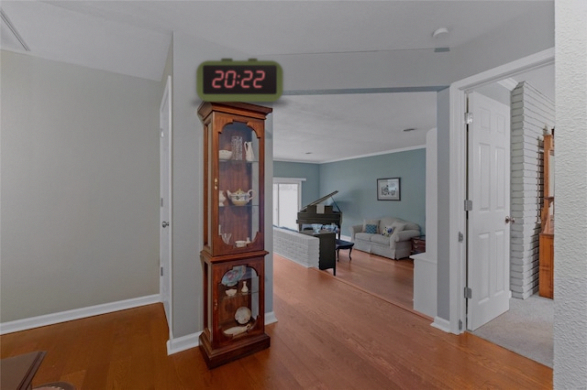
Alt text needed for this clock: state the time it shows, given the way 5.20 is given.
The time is 20.22
